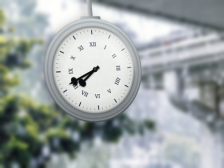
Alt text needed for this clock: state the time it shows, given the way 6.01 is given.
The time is 7.41
